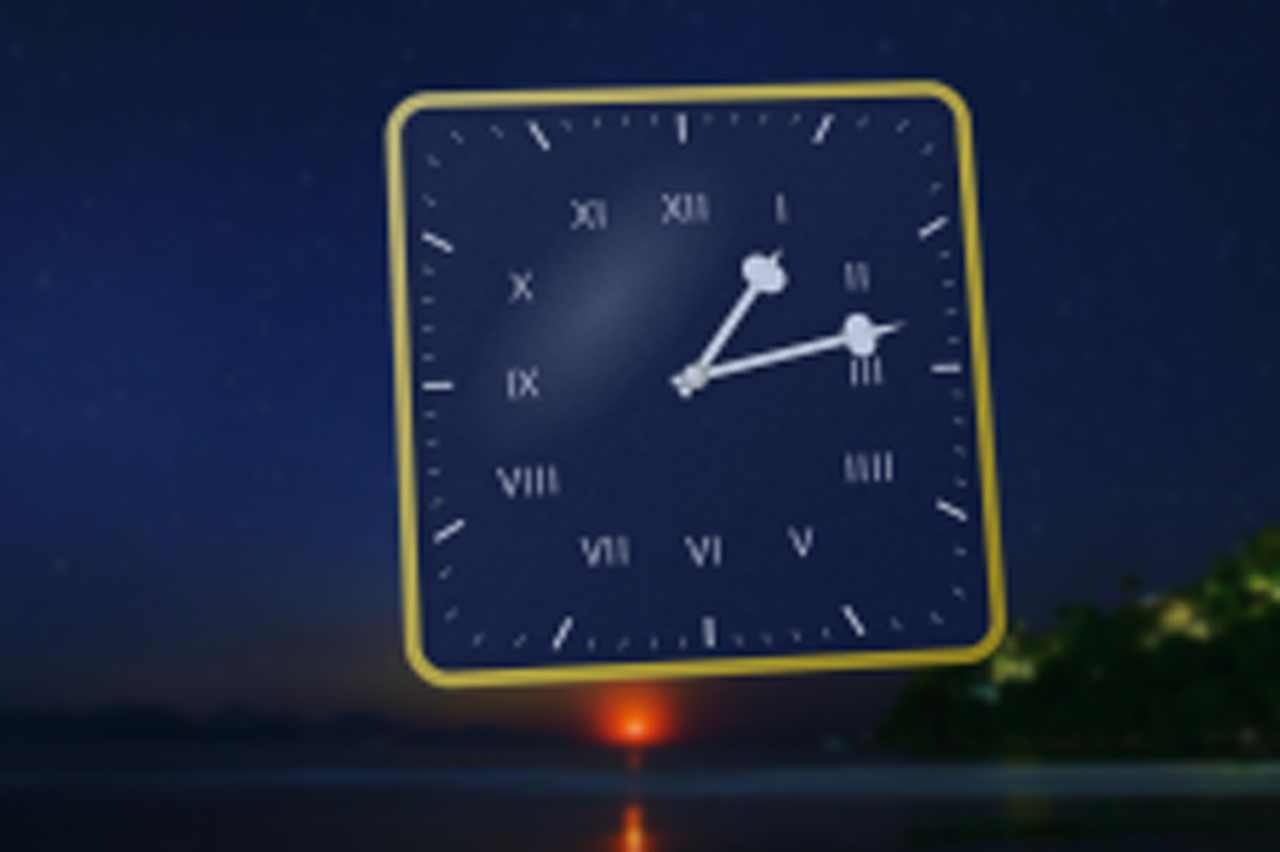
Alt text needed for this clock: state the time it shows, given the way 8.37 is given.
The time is 1.13
